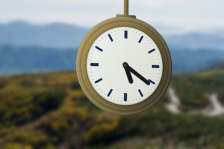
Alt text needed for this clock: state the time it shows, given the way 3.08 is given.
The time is 5.21
